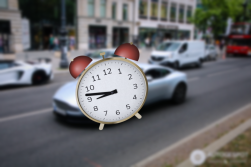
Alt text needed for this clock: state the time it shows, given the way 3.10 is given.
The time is 8.47
